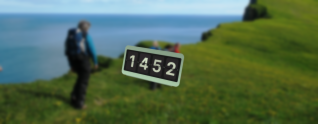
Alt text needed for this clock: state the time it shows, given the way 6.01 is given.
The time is 14.52
